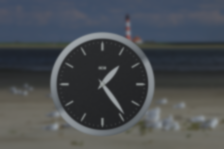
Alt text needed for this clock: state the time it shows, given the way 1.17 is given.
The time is 1.24
